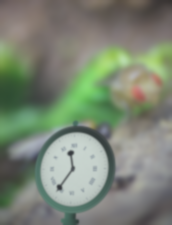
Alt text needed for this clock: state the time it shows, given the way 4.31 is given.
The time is 11.36
